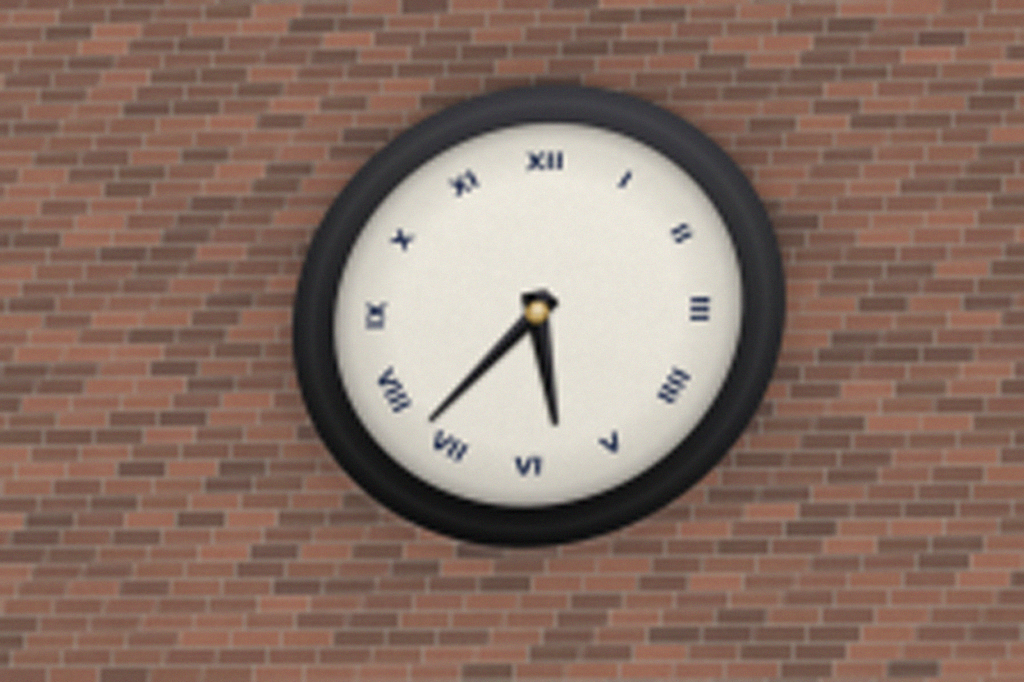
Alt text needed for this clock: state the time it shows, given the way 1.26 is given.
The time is 5.37
